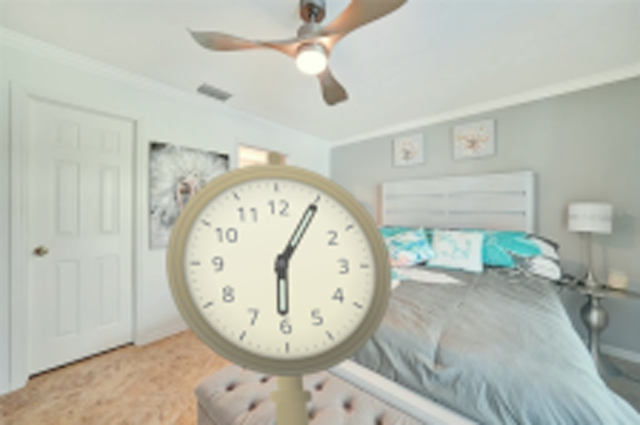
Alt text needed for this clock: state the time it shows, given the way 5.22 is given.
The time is 6.05
